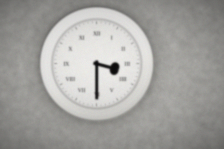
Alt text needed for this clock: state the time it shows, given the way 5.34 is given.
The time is 3.30
